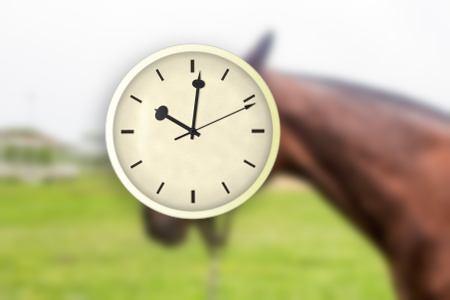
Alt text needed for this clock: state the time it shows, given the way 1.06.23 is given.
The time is 10.01.11
